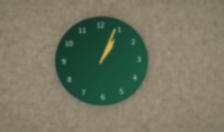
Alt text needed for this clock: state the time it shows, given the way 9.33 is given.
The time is 1.04
